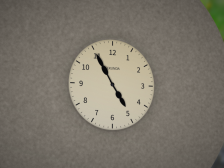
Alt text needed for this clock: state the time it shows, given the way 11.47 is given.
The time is 4.55
